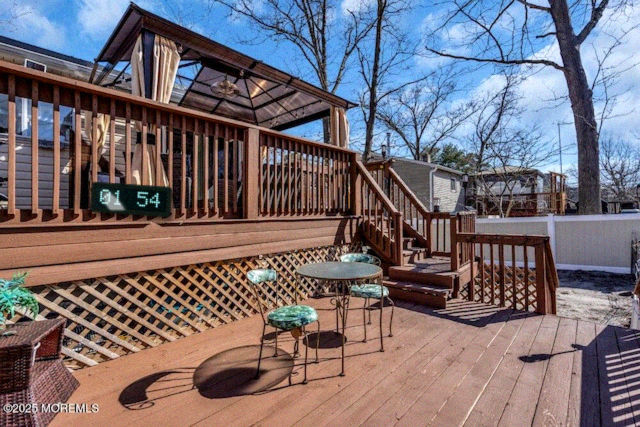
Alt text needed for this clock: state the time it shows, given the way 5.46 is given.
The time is 1.54
